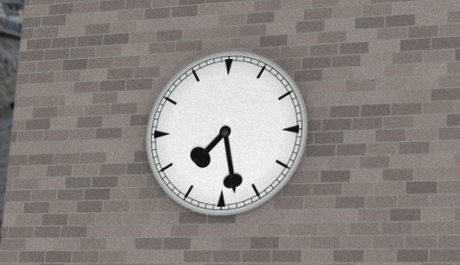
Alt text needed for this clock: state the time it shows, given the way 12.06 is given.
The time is 7.28
